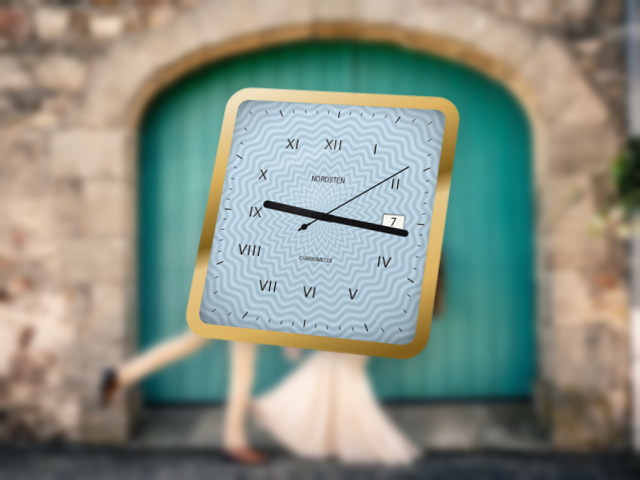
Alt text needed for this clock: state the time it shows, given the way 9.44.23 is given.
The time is 9.16.09
